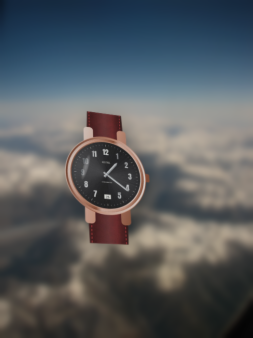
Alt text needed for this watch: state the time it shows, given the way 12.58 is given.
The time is 1.21
